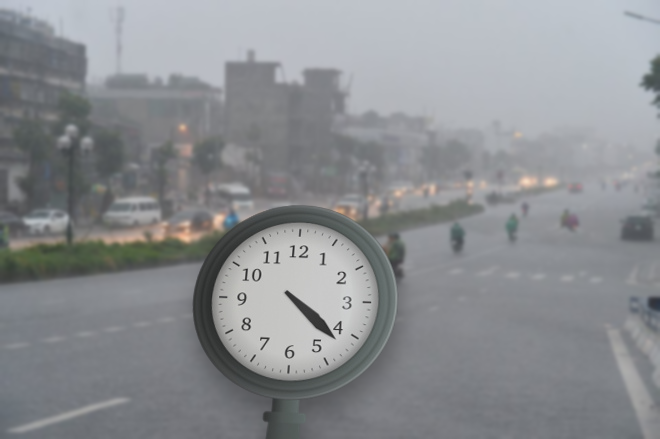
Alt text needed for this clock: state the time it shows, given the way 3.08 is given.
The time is 4.22
